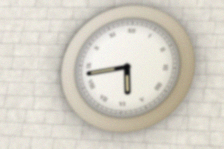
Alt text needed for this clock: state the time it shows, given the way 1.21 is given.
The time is 5.43
